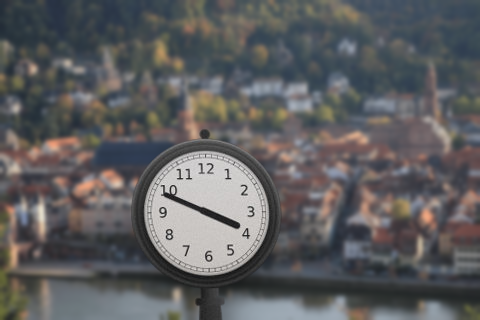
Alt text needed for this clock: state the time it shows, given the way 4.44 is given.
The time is 3.49
